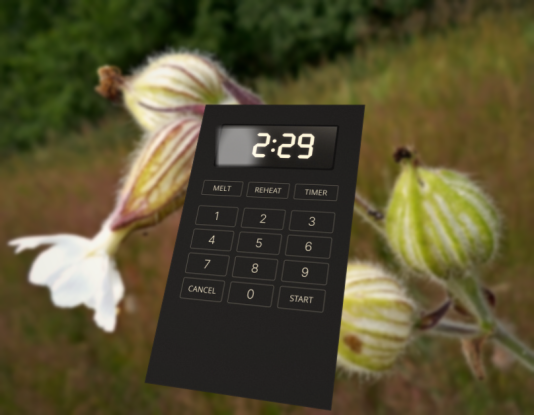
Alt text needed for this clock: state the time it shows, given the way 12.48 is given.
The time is 2.29
